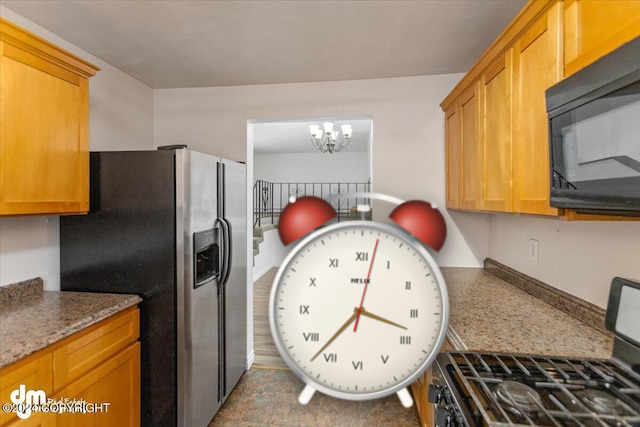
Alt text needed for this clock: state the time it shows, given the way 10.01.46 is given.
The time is 3.37.02
